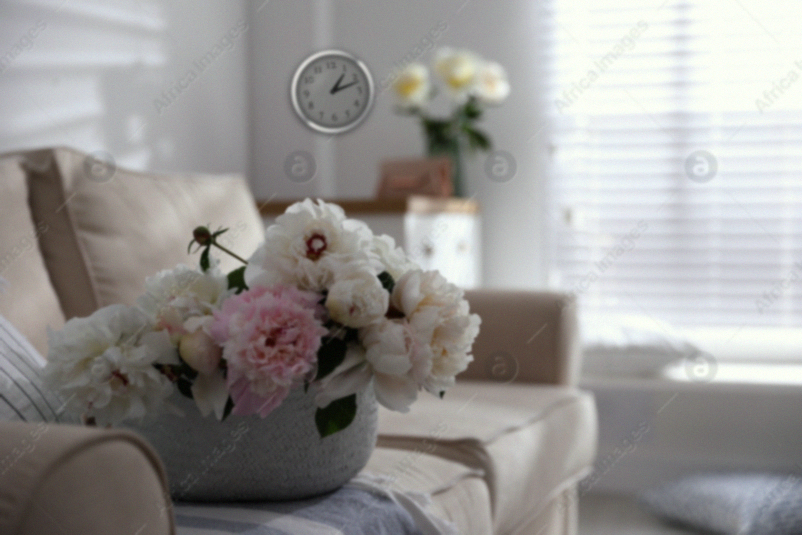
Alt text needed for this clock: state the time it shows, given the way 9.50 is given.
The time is 1.12
